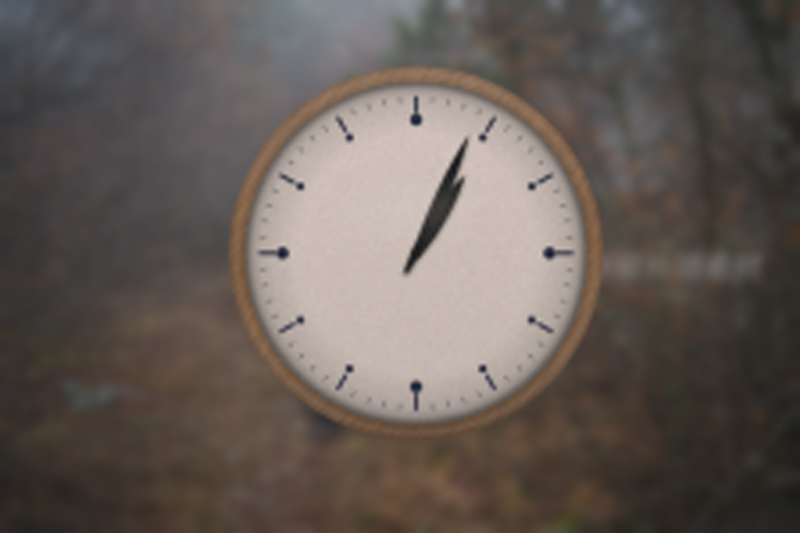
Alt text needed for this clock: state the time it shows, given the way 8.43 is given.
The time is 1.04
